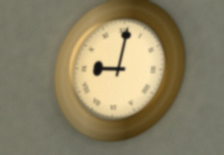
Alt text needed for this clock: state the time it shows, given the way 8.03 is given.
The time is 9.01
